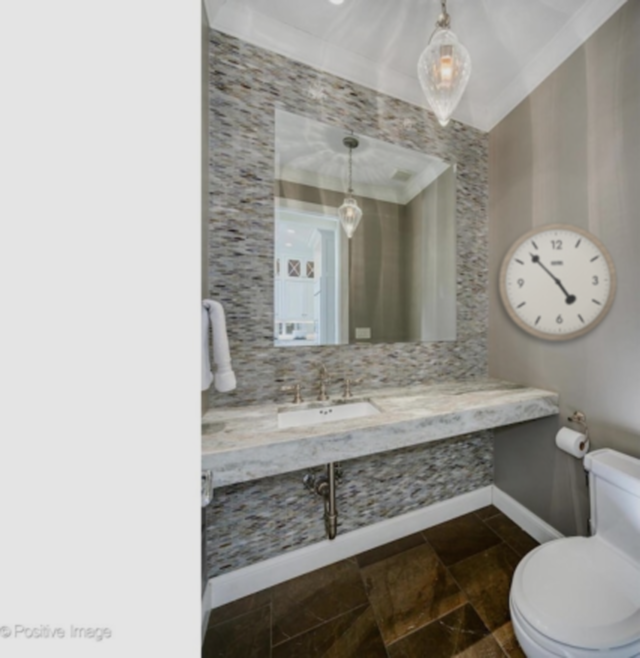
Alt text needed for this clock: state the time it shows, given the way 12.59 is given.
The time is 4.53
